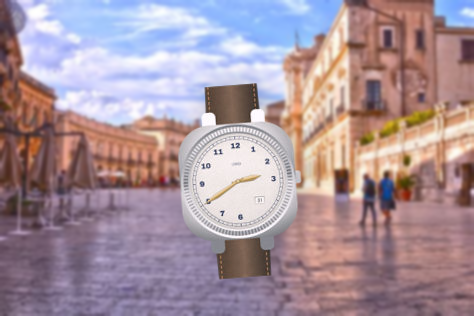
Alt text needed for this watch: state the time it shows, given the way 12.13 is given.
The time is 2.40
